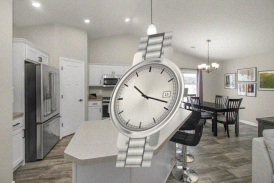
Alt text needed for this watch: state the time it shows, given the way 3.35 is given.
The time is 10.18
